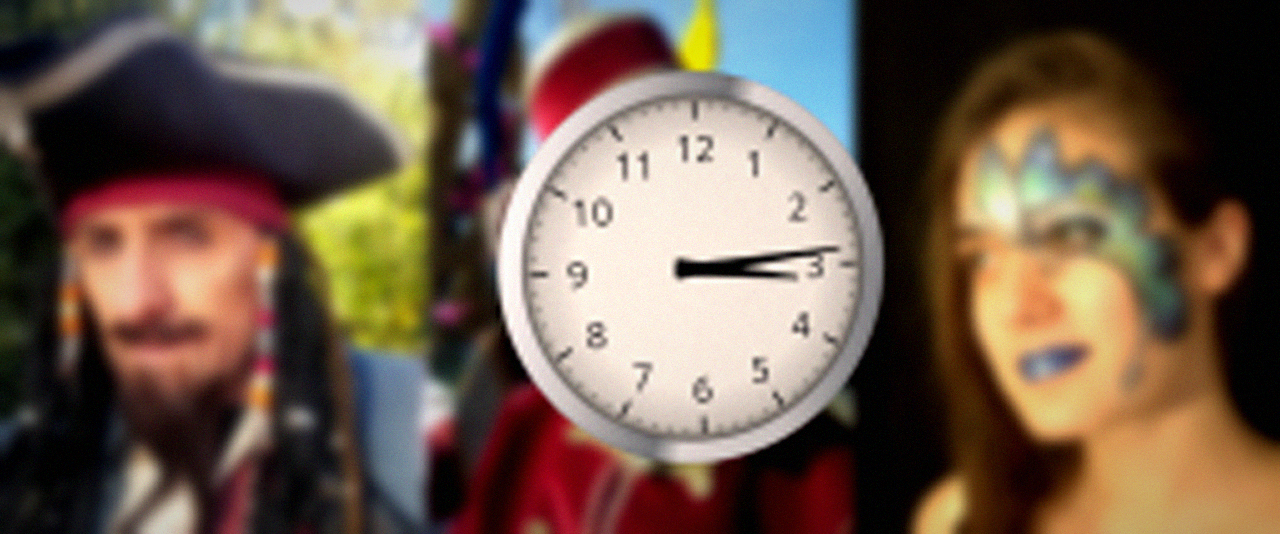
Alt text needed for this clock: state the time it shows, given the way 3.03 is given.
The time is 3.14
